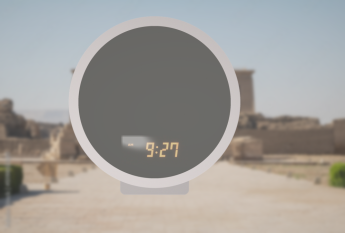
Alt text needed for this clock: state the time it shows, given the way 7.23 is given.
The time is 9.27
